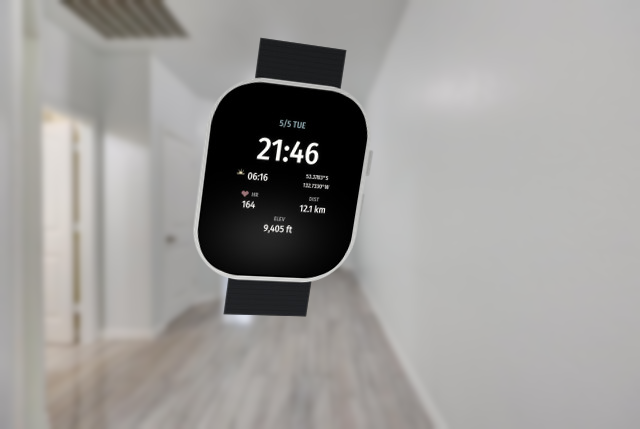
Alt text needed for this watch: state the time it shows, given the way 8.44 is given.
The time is 21.46
